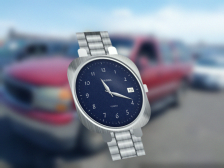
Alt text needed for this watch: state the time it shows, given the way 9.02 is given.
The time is 11.19
